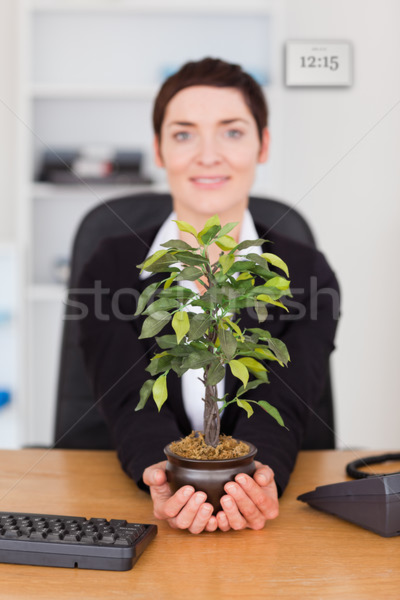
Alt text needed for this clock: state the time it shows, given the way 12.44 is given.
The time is 12.15
